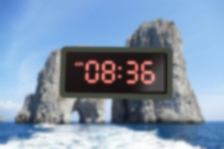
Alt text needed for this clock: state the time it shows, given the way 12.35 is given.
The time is 8.36
